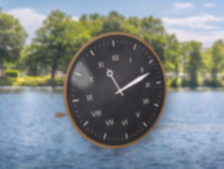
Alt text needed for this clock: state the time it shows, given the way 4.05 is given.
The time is 11.12
